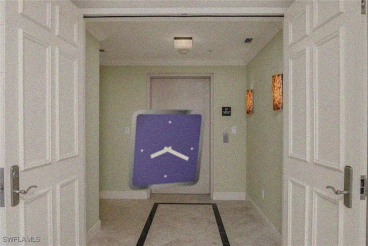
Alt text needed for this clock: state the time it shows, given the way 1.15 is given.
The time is 8.19
